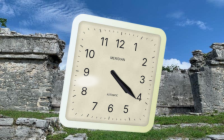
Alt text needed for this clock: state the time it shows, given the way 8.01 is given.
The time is 4.21
